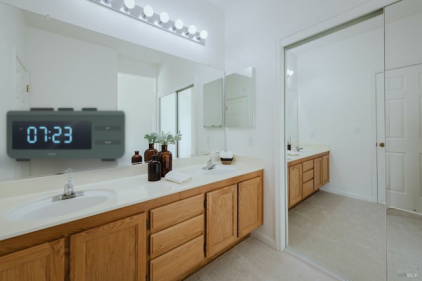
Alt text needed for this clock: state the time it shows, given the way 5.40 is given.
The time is 7.23
